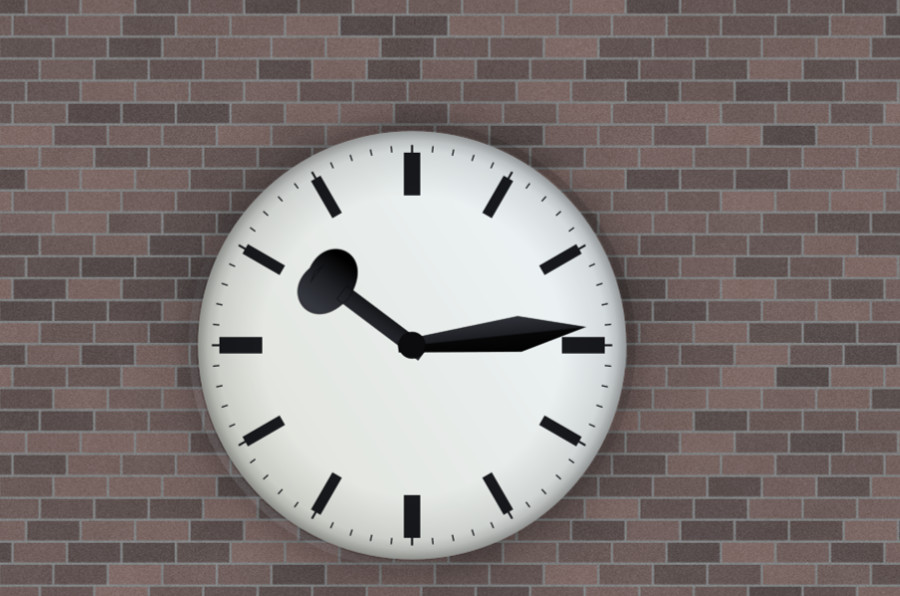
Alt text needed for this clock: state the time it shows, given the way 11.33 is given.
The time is 10.14
